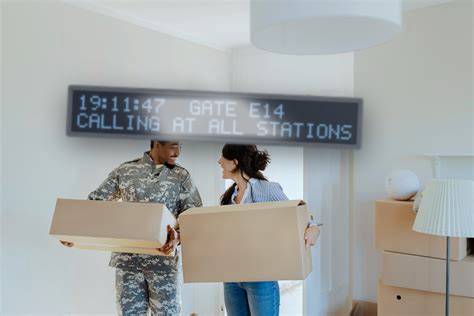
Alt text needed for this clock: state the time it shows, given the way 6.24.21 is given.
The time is 19.11.47
